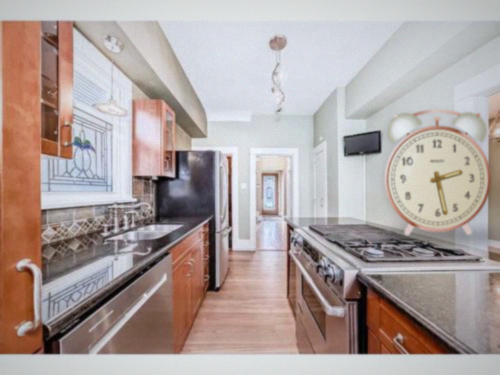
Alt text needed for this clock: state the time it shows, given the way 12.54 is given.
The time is 2.28
